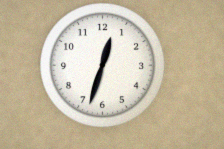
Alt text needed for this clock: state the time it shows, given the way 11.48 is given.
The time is 12.33
